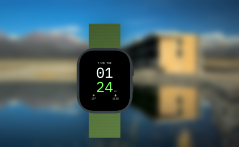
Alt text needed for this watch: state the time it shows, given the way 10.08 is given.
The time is 1.24
